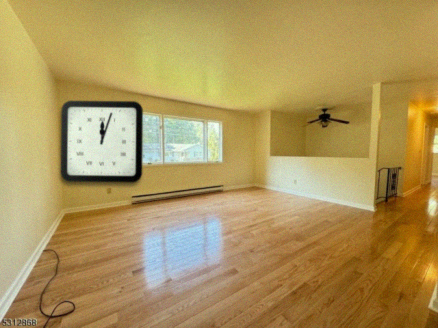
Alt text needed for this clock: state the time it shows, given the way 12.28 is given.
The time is 12.03
